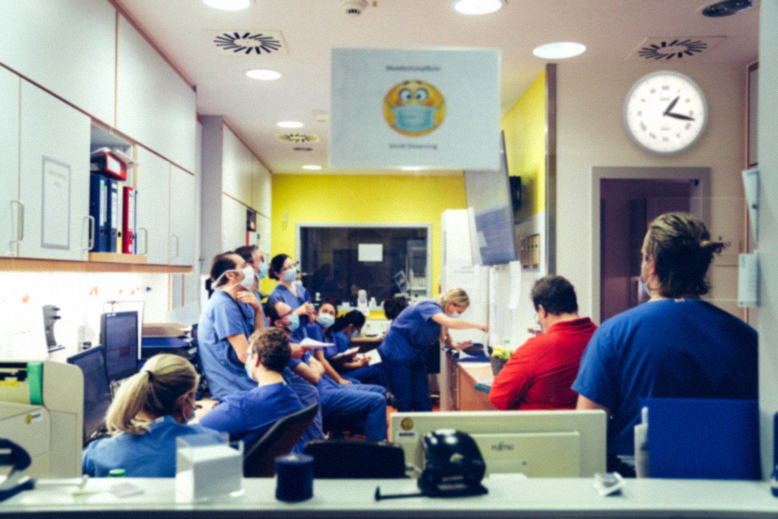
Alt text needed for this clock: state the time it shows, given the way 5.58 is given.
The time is 1.17
